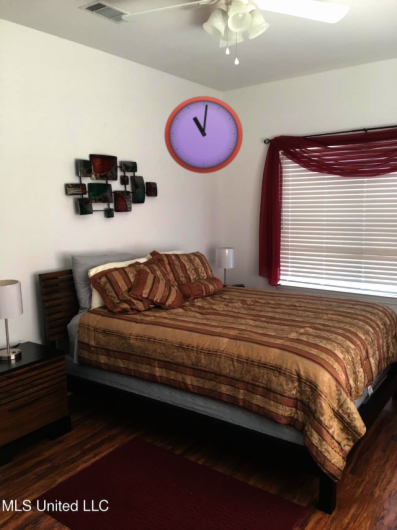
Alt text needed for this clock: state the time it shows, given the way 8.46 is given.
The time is 11.01
